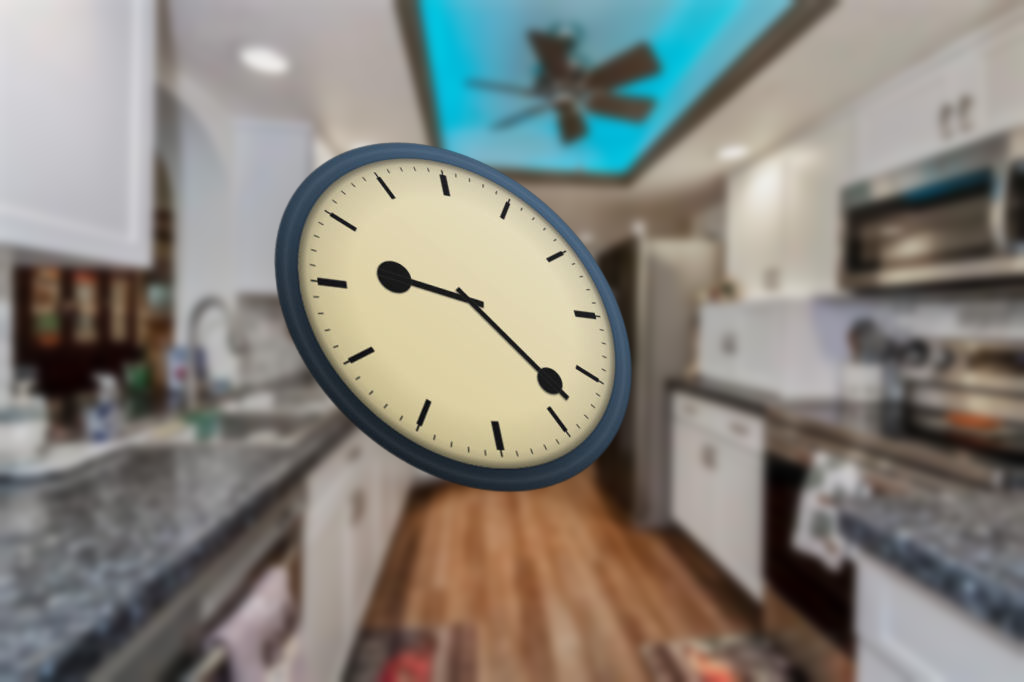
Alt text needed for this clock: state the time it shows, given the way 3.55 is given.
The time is 9.23
